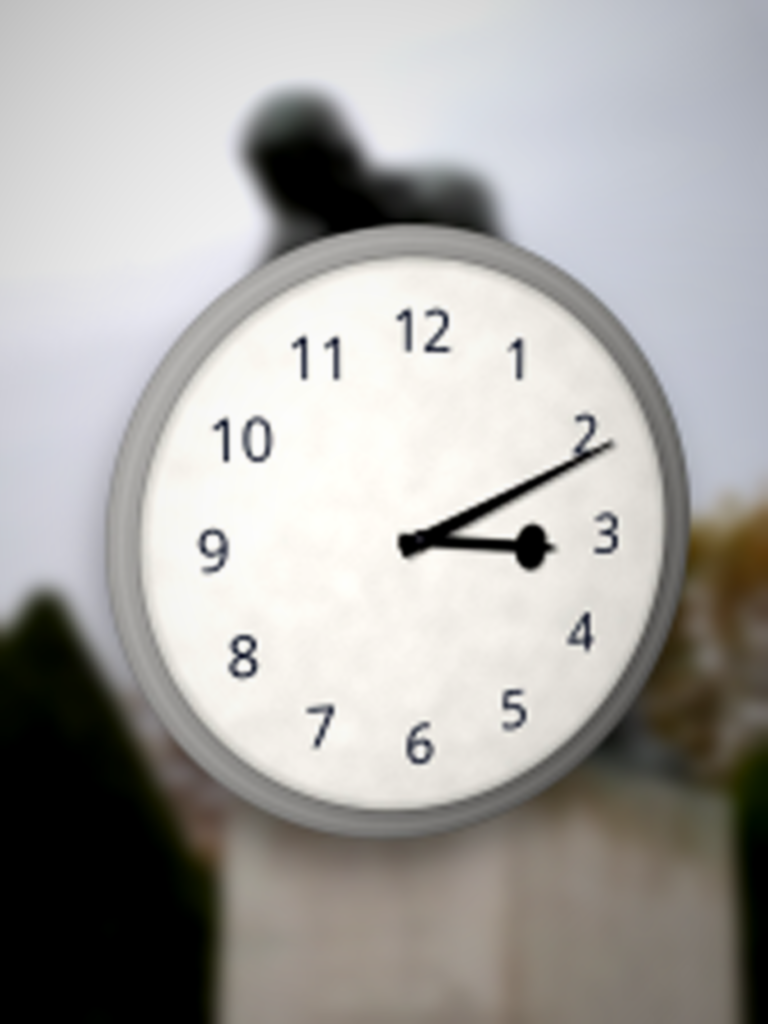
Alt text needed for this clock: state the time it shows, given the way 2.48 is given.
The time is 3.11
